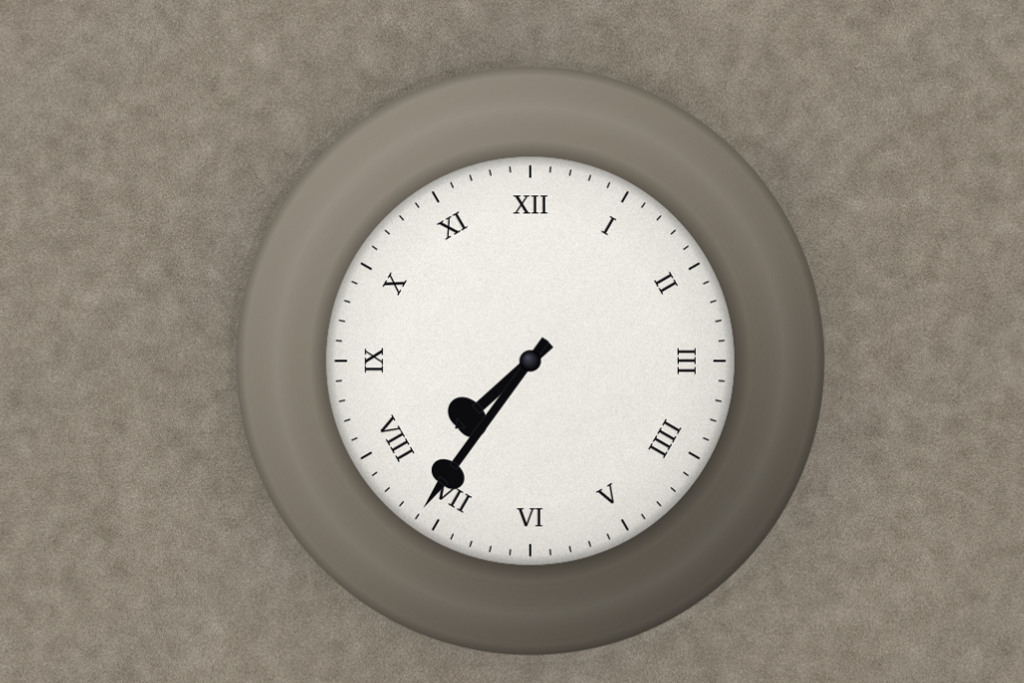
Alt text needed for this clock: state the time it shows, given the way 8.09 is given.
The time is 7.36
